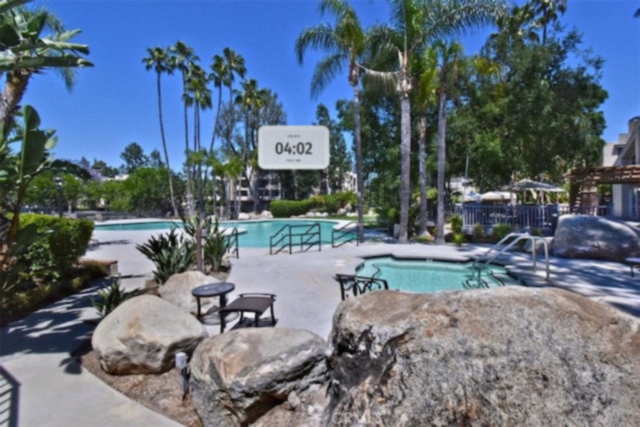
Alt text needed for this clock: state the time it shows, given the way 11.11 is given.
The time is 4.02
